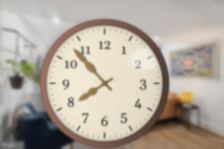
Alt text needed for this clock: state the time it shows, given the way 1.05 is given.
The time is 7.53
